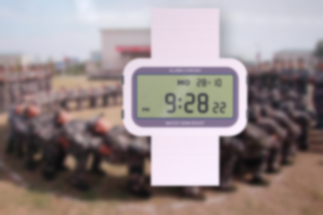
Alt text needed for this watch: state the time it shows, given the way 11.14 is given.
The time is 9.28
